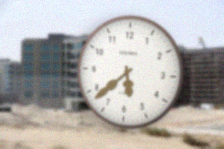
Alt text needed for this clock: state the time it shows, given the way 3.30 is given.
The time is 5.38
